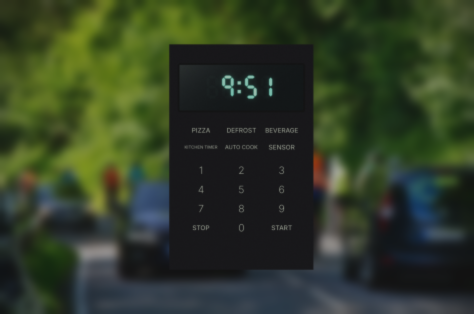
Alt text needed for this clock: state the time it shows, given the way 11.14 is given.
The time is 9.51
